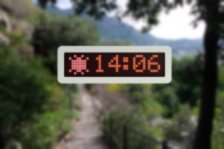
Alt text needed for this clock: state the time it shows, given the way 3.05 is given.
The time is 14.06
